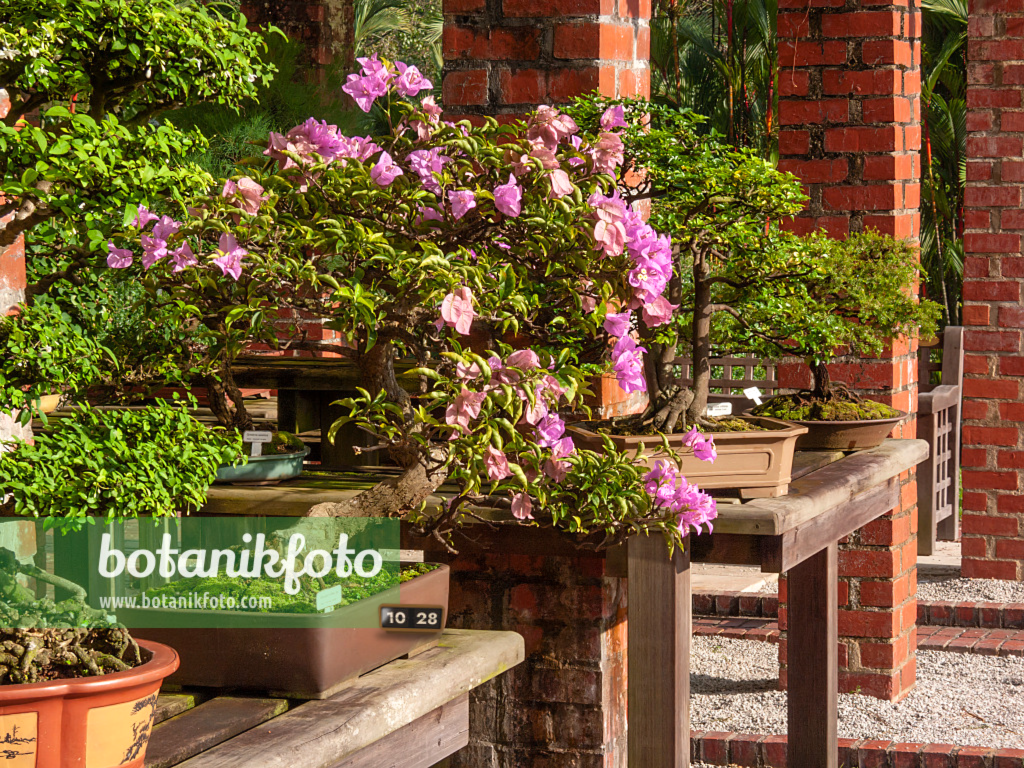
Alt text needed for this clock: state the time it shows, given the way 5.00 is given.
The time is 10.28
